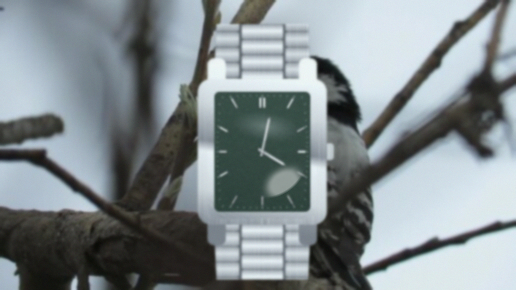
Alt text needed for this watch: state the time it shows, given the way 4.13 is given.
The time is 4.02
